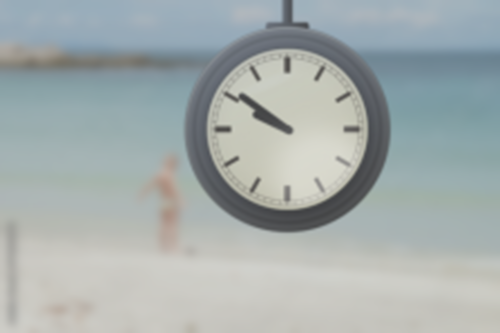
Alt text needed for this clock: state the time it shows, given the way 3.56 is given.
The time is 9.51
